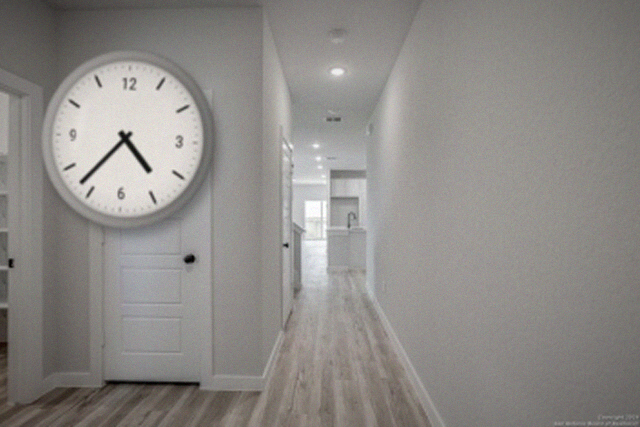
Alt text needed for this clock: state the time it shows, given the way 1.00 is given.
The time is 4.37
